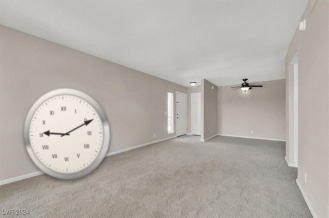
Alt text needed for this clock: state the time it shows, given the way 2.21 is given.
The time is 9.11
